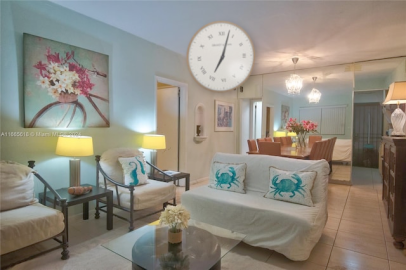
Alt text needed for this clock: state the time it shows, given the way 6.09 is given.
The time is 7.03
